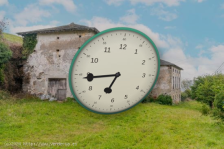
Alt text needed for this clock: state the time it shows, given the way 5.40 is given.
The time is 6.44
